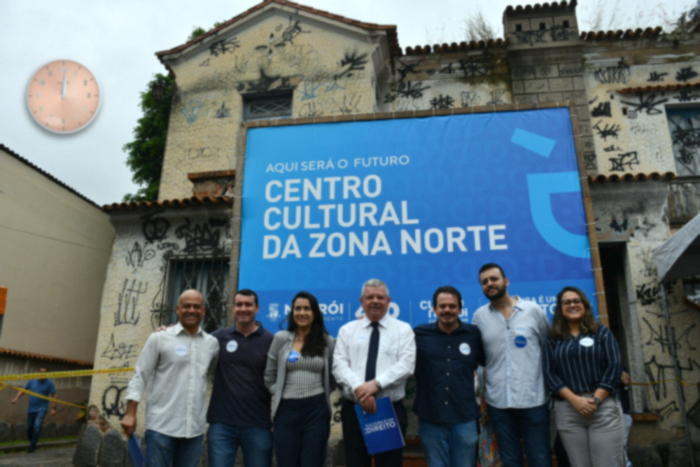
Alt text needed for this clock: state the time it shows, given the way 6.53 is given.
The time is 12.01
